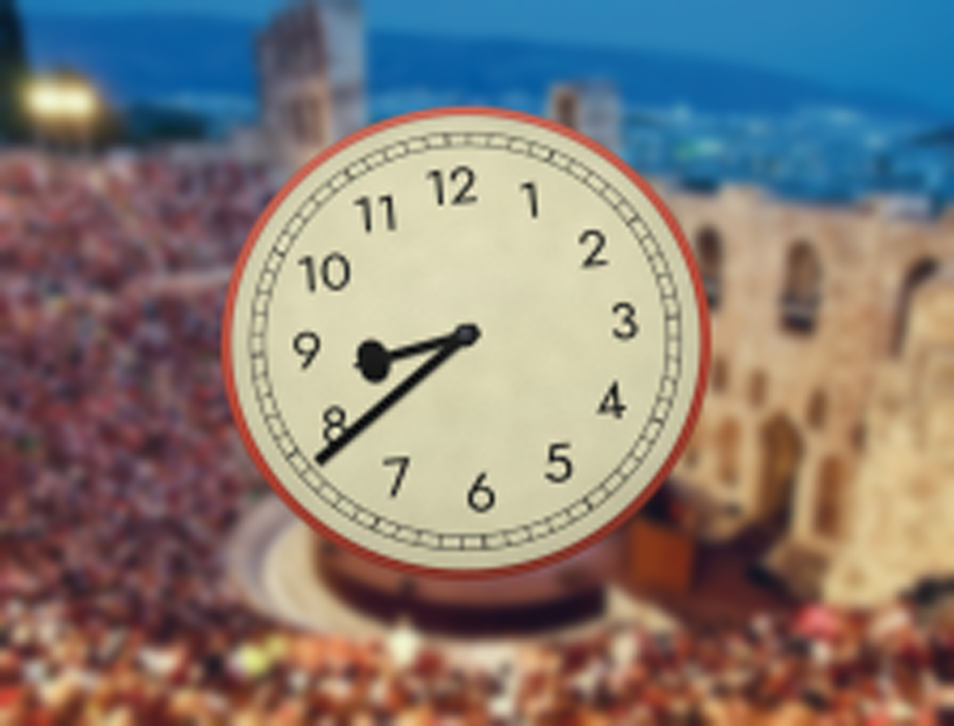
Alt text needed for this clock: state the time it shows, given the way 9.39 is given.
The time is 8.39
